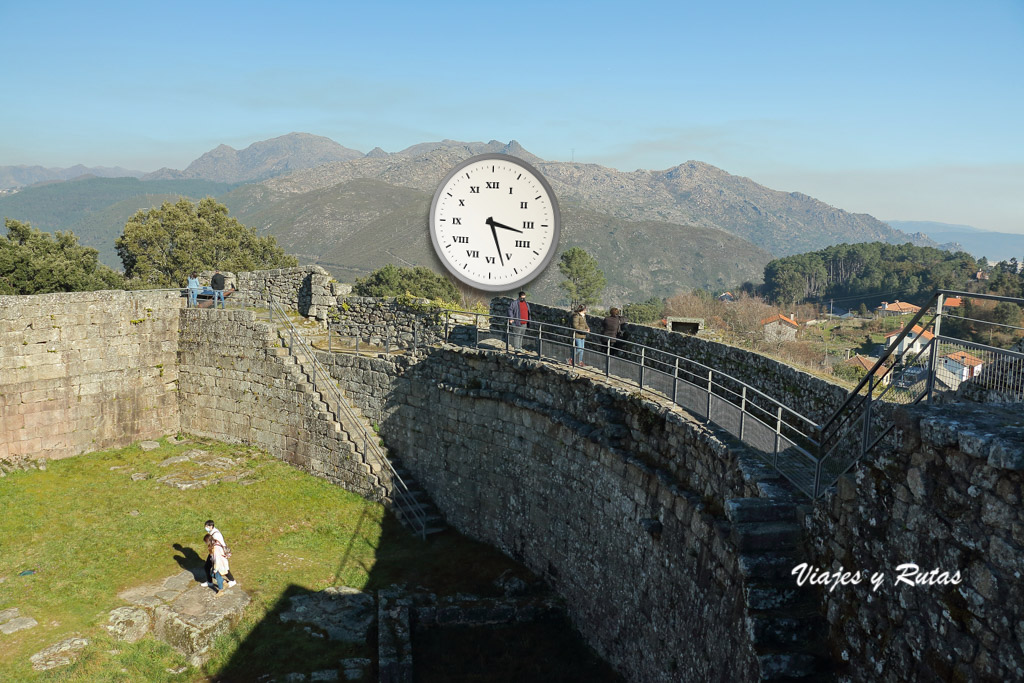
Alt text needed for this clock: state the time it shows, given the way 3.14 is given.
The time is 3.27
